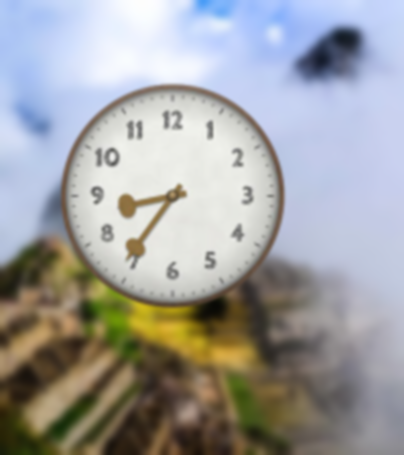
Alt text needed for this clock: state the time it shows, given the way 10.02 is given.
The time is 8.36
